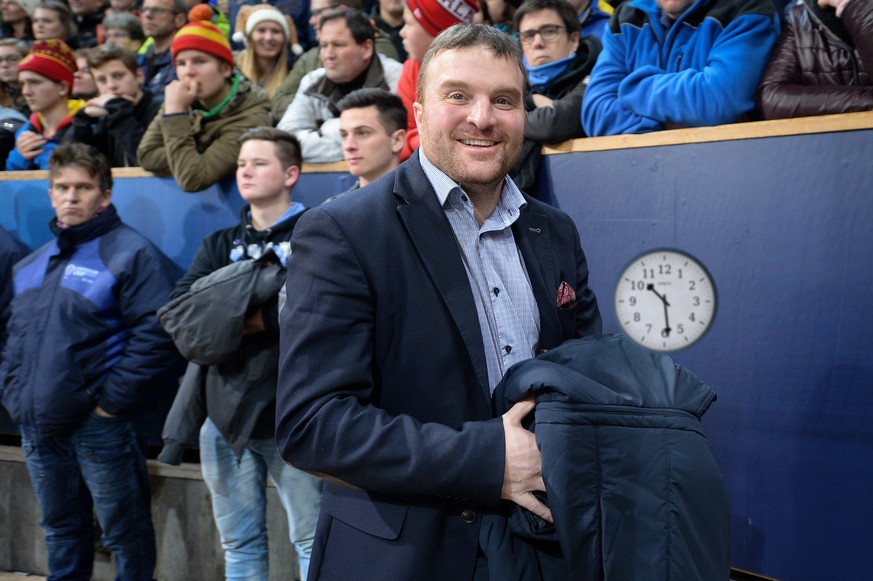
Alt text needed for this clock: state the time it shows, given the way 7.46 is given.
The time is 10.29
